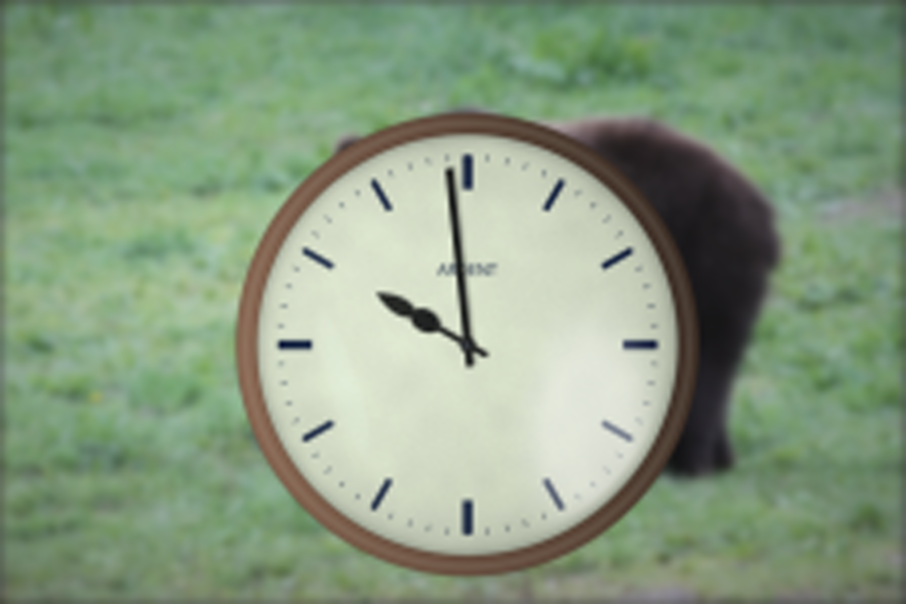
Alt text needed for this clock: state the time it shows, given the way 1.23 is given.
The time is 9.59
